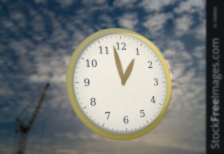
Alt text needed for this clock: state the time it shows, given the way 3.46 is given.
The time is 12.58
